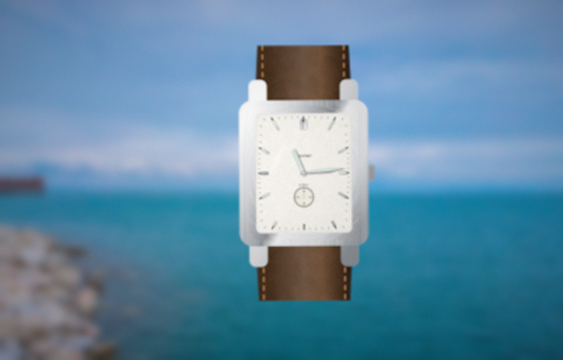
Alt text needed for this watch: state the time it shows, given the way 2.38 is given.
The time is 11.14
